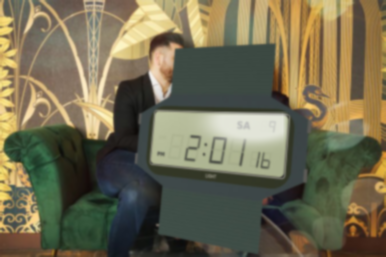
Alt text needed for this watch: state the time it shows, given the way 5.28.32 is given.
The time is 2.01.16
